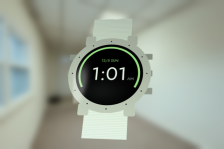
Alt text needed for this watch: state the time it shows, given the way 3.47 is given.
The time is 1.01
